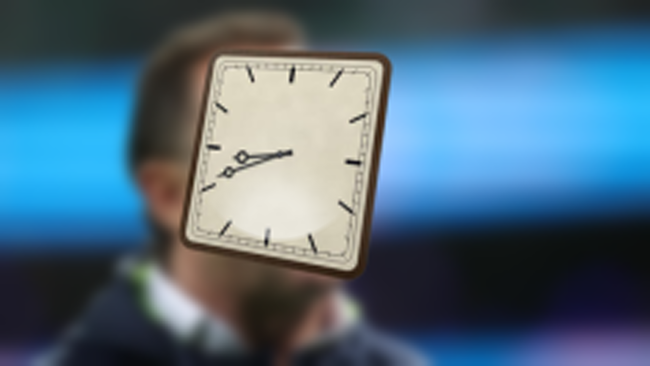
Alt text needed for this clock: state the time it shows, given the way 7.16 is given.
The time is 8.41
